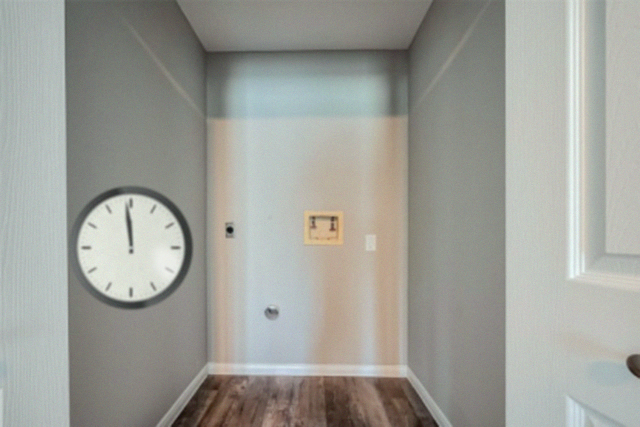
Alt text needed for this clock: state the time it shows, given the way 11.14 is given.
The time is 11.59
